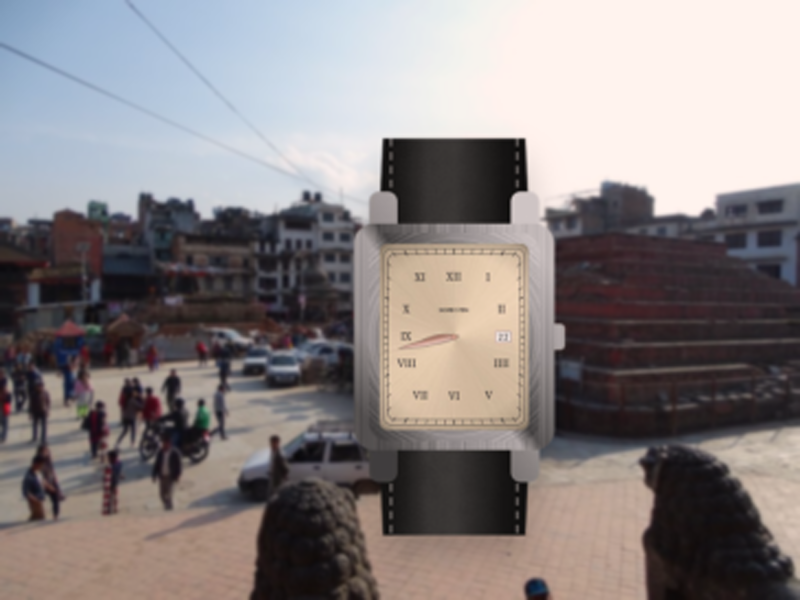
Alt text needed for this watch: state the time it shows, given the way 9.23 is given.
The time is 8.43
